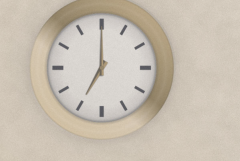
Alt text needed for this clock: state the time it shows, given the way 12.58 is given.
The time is 7.00
